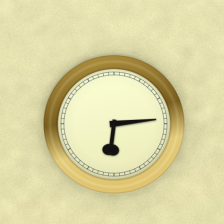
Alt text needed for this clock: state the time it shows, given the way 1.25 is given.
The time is 6.14
